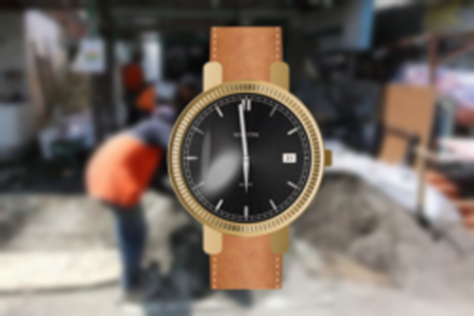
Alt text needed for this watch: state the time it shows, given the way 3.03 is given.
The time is 5.59
